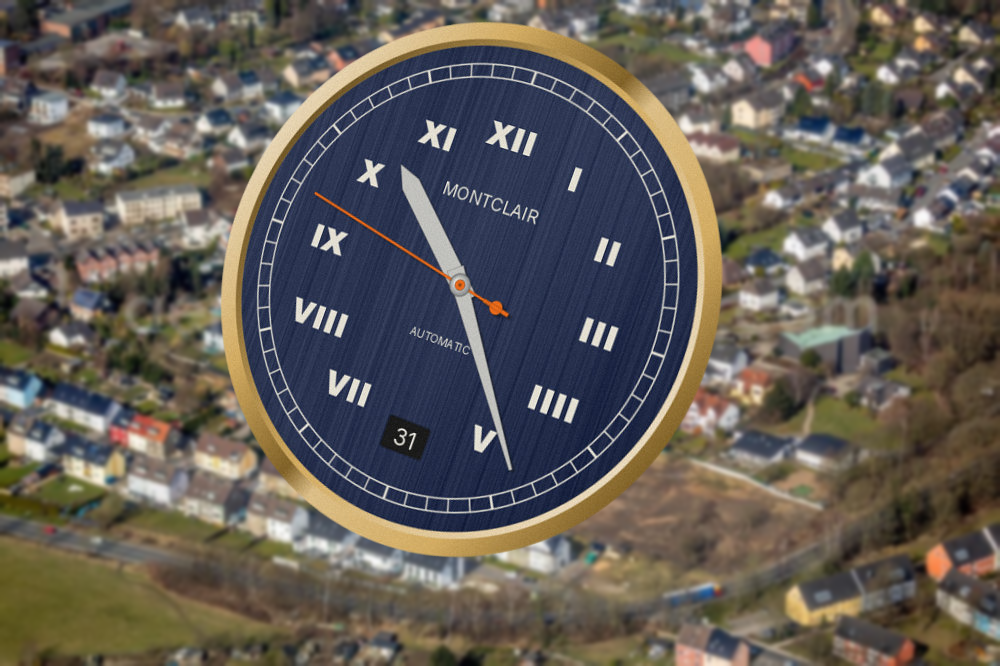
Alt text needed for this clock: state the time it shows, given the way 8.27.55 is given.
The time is 10.23.47
